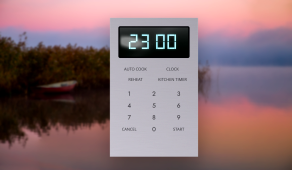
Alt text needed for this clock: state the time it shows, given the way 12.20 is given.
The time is 23.00
